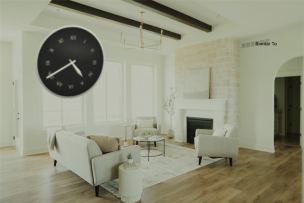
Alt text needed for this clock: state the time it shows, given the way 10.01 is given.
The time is 4.40
